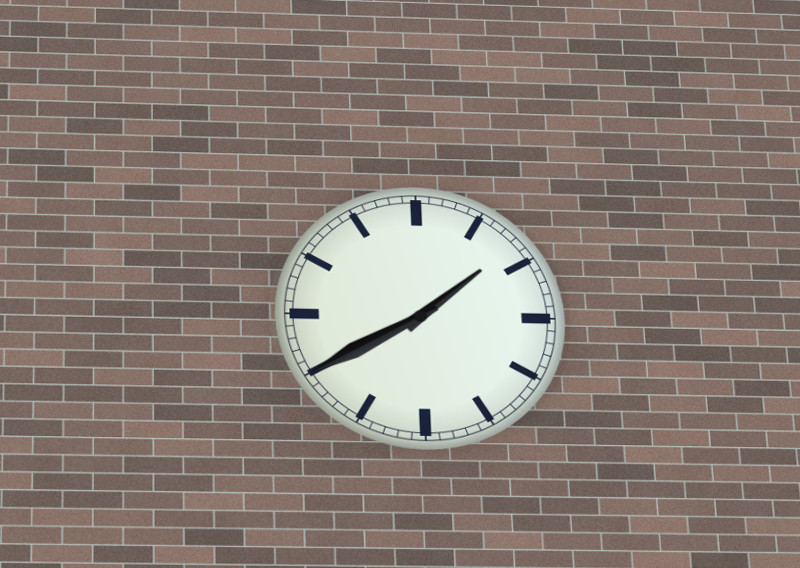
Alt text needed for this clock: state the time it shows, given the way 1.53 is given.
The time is 1.40
